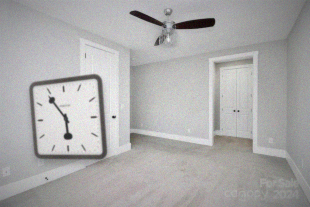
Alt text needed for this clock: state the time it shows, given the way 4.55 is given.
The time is 5.54
